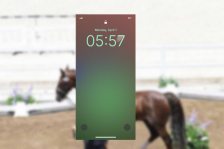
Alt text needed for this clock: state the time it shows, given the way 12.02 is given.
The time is 5.57
